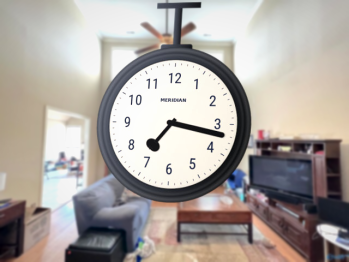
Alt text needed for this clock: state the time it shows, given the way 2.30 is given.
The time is 7.17
